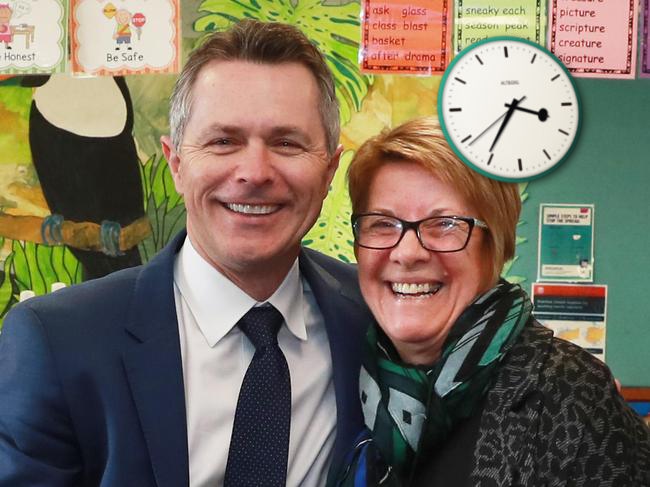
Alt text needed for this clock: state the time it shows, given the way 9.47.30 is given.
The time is 3.35.39
